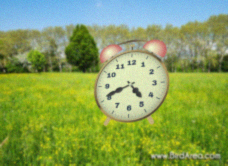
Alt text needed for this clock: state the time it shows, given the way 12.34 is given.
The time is 4.41
